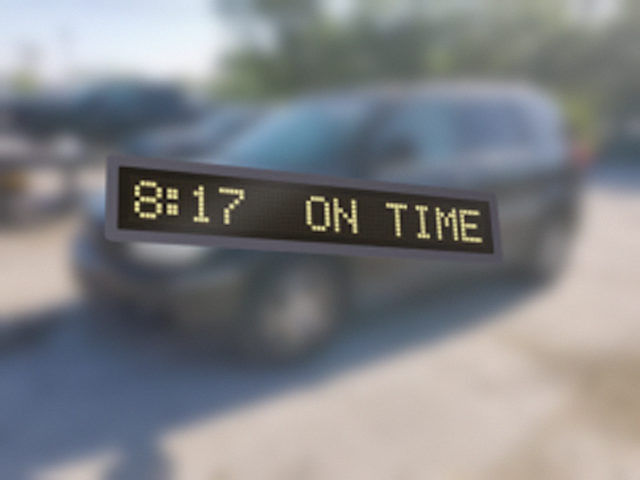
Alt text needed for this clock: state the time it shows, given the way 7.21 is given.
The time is 8.17
